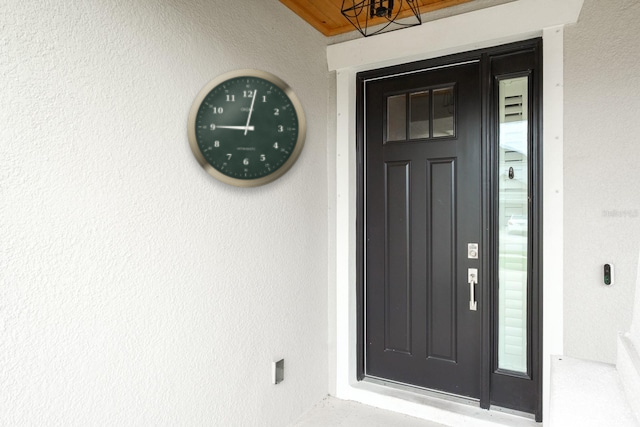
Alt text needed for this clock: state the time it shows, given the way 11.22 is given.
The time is 9.02
